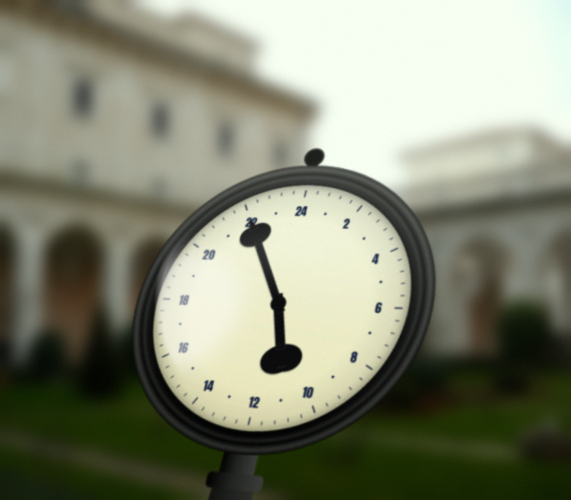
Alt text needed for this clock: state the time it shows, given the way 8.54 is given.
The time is 10.55
